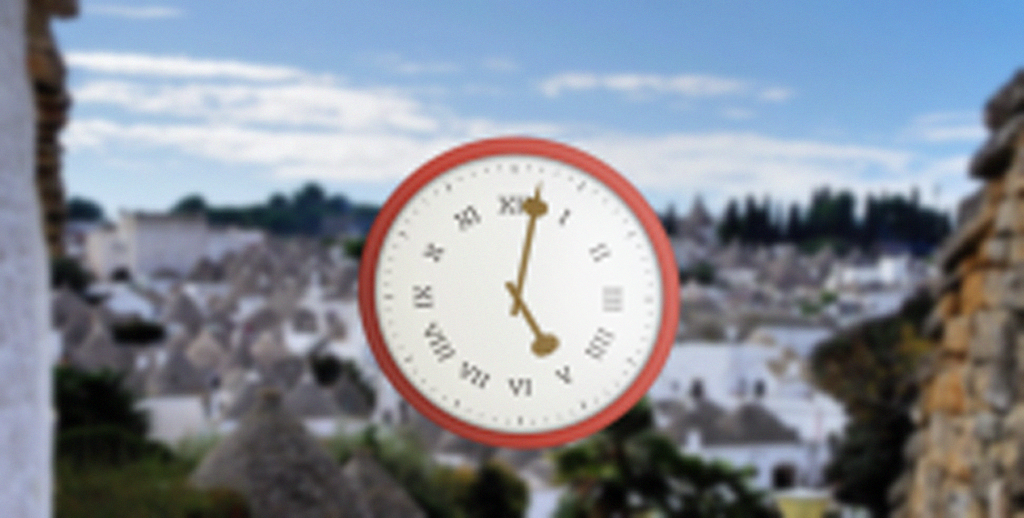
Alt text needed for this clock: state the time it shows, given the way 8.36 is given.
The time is 5.02
